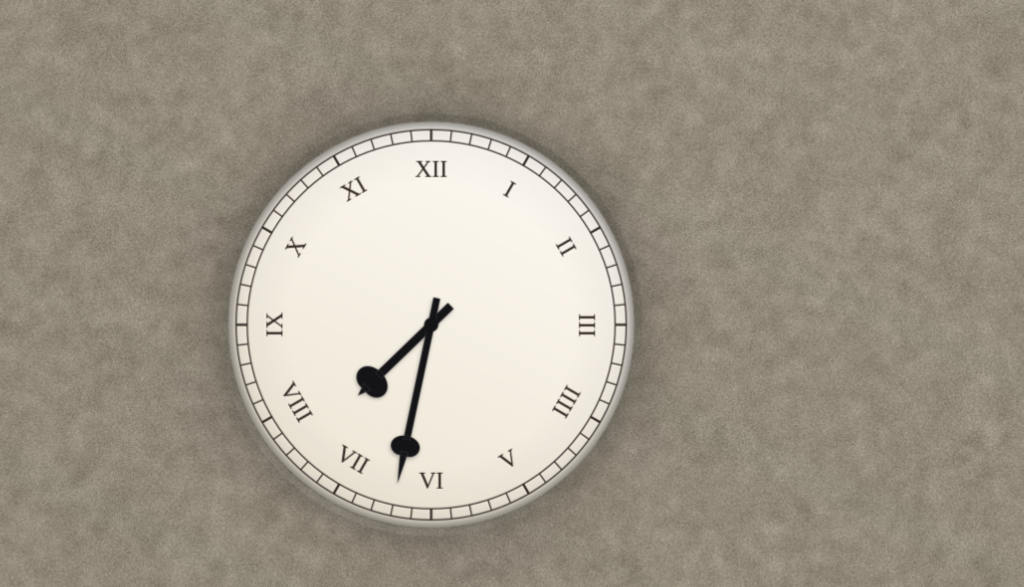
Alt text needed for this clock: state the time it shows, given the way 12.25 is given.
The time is 7.32
